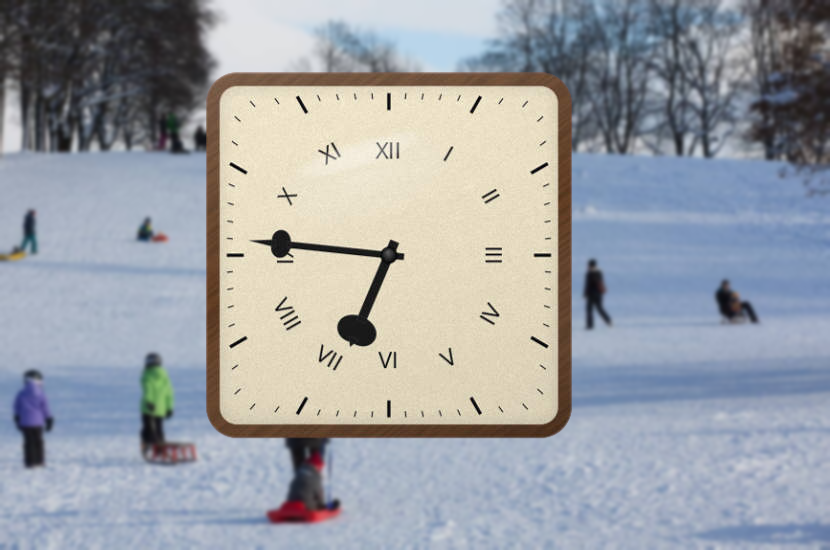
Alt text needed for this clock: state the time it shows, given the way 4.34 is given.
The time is 6.46
